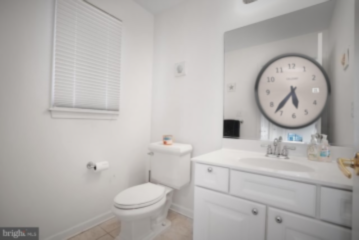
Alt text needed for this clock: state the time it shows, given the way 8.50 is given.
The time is 5.37
